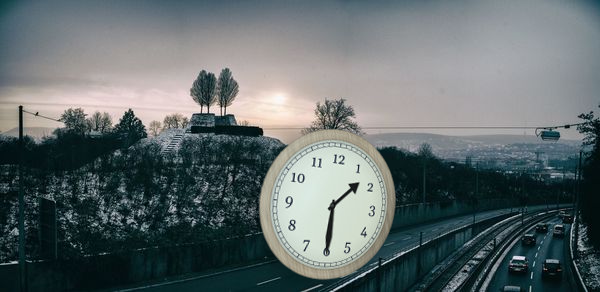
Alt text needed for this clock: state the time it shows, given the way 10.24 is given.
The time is 1.30
